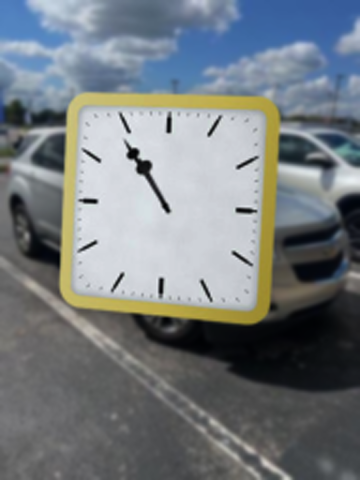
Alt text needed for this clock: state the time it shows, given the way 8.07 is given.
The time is 10.54
